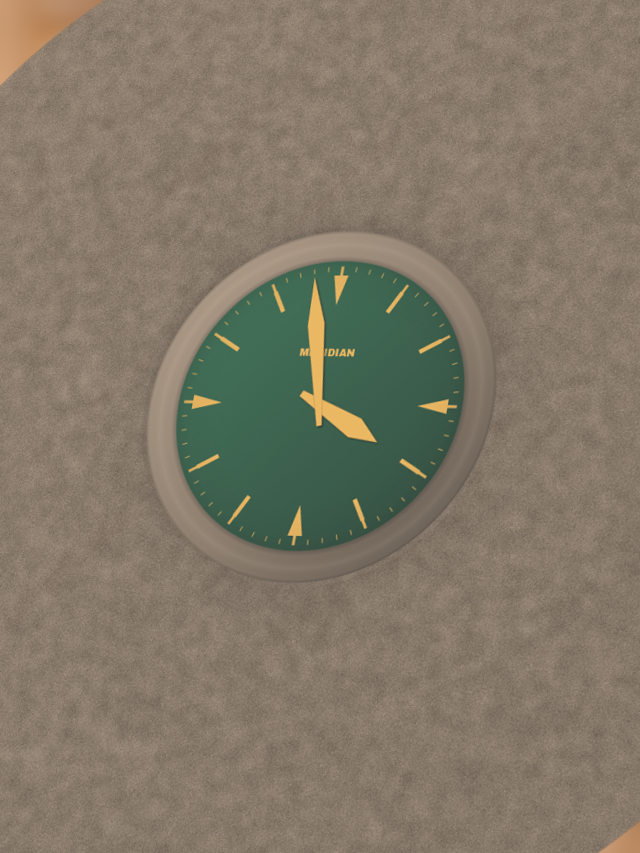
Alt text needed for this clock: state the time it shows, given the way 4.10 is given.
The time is 3.58
